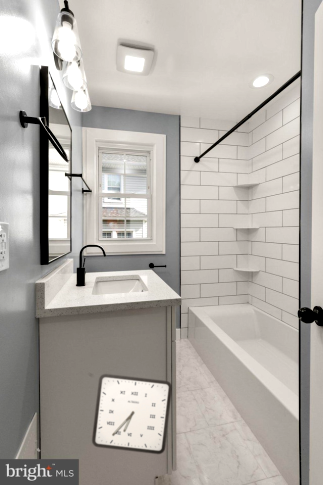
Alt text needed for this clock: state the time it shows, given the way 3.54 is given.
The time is 6.36
